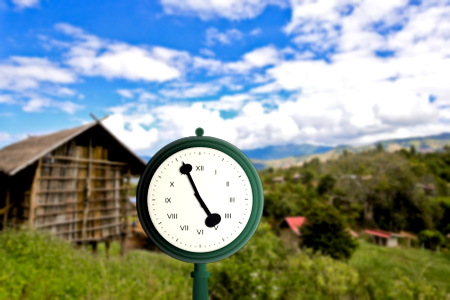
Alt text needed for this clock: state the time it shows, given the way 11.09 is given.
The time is 4.56
